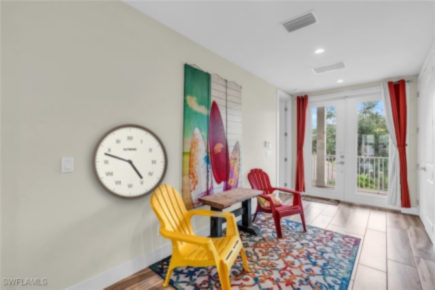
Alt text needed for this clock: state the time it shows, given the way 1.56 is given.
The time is 4.48
